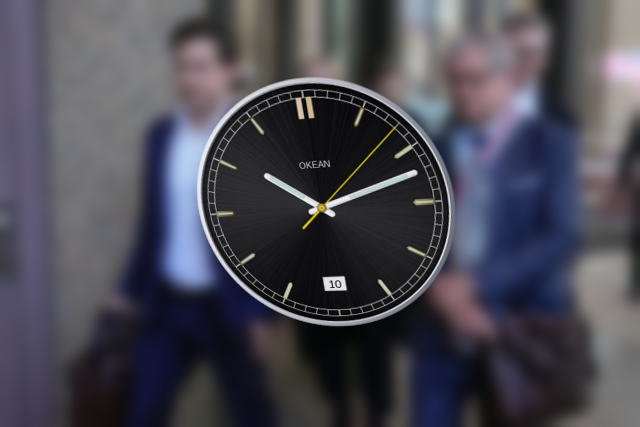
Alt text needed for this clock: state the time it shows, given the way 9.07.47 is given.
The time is 10.12.08
